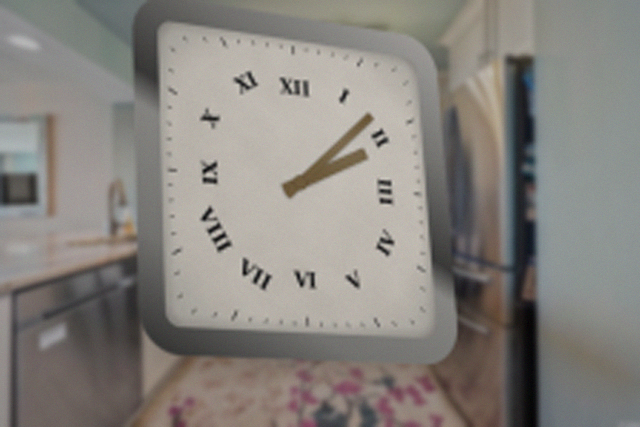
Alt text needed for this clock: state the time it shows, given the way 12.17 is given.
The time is 2.08
